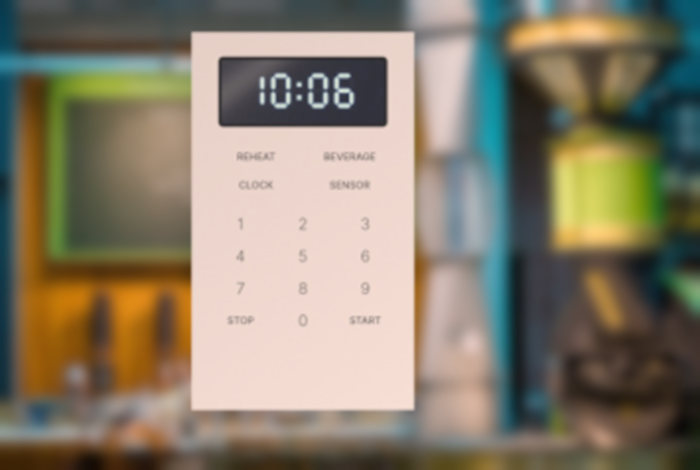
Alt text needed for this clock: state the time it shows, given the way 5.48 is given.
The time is 10.06
